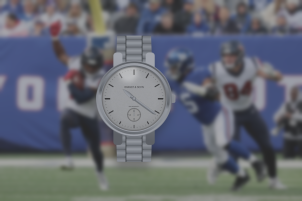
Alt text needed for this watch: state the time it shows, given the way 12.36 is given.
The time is 10.21
